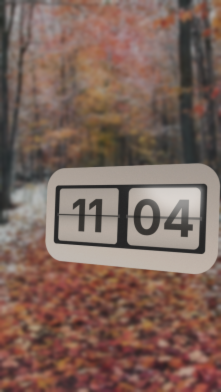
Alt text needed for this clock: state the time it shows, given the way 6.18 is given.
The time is 11.04
